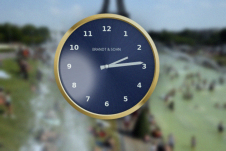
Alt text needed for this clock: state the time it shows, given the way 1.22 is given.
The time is 2.14
